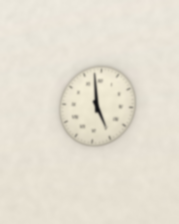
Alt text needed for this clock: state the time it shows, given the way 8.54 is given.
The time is 4.58
